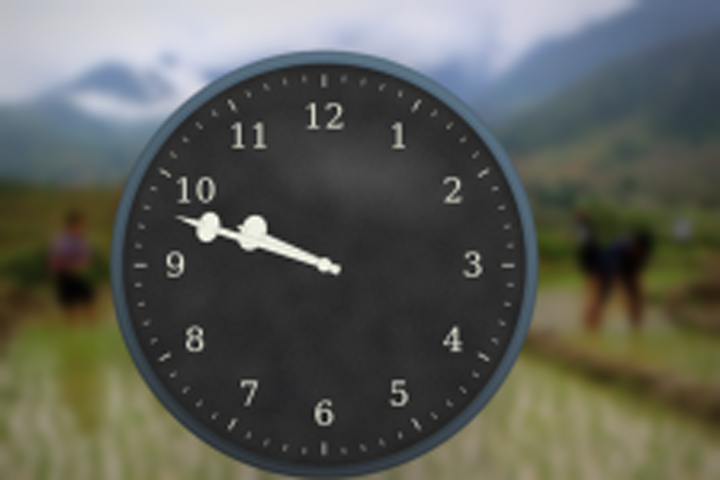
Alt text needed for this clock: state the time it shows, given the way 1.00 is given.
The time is 9.48
